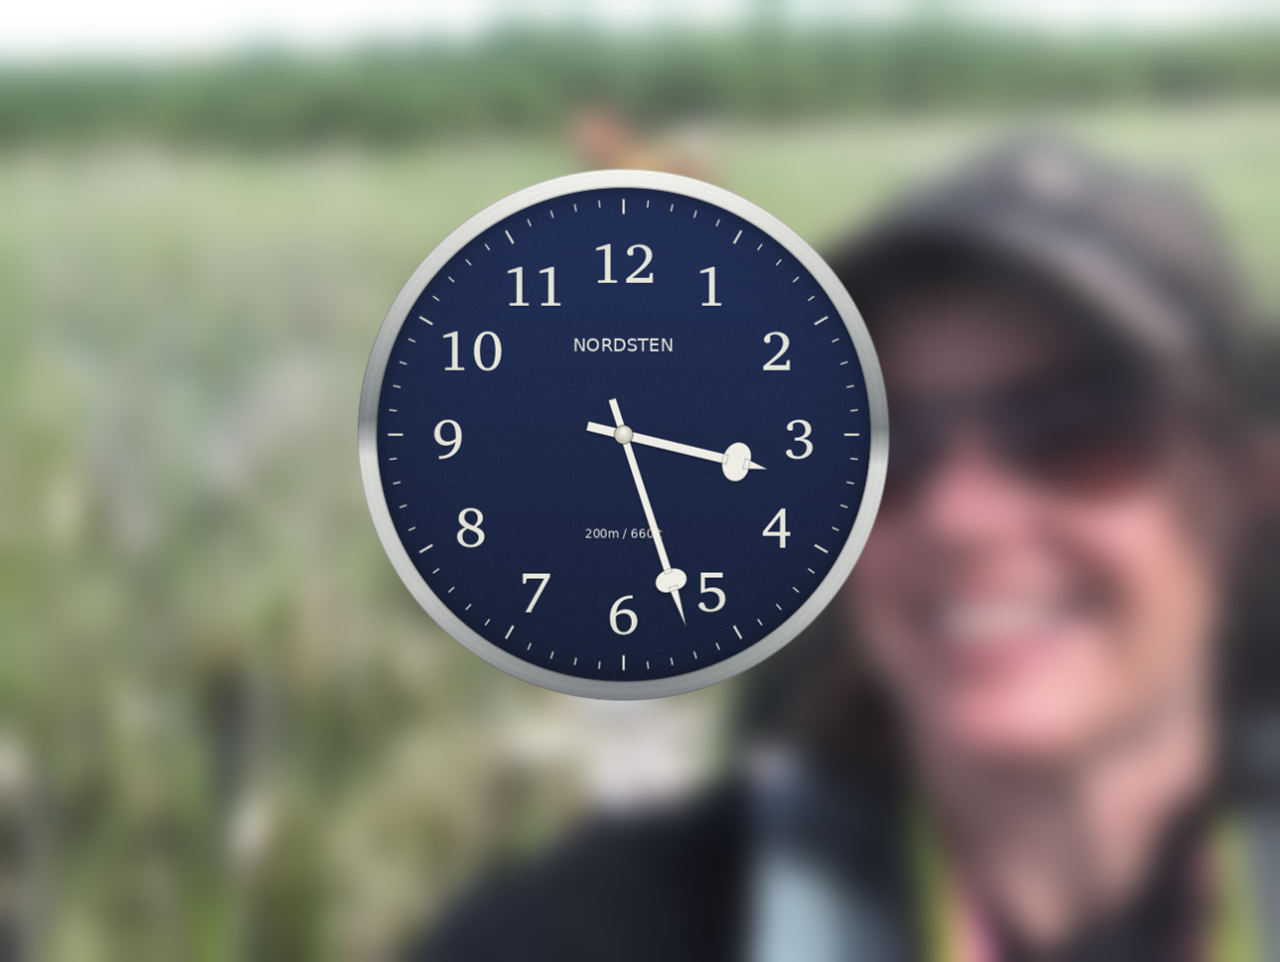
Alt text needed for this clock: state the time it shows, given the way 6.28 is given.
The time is 3.27
